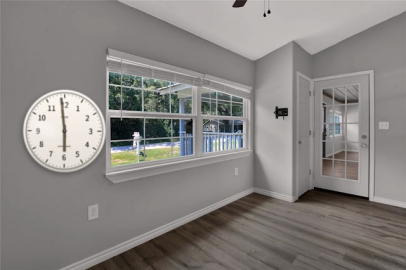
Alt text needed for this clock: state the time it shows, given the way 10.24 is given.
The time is 5.59
